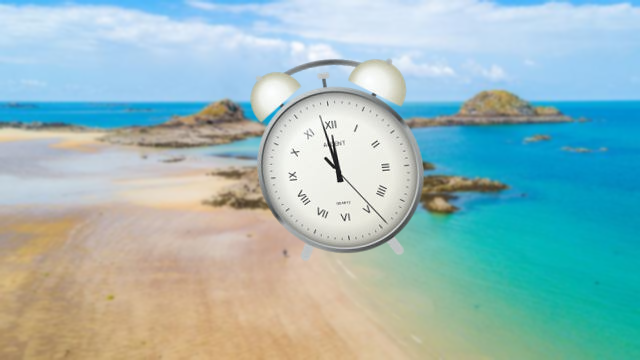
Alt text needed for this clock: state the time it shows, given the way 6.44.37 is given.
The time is 11.58.24
